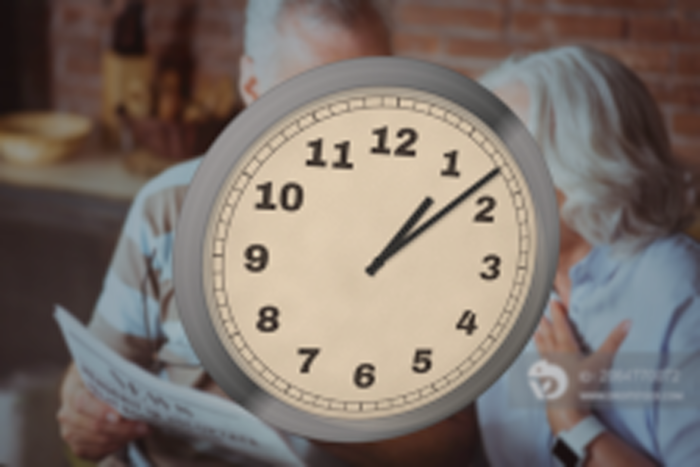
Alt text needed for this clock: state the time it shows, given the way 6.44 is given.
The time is 1.08
